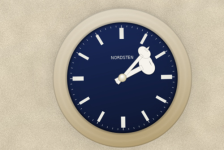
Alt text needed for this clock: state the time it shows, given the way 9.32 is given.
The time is 2.07
